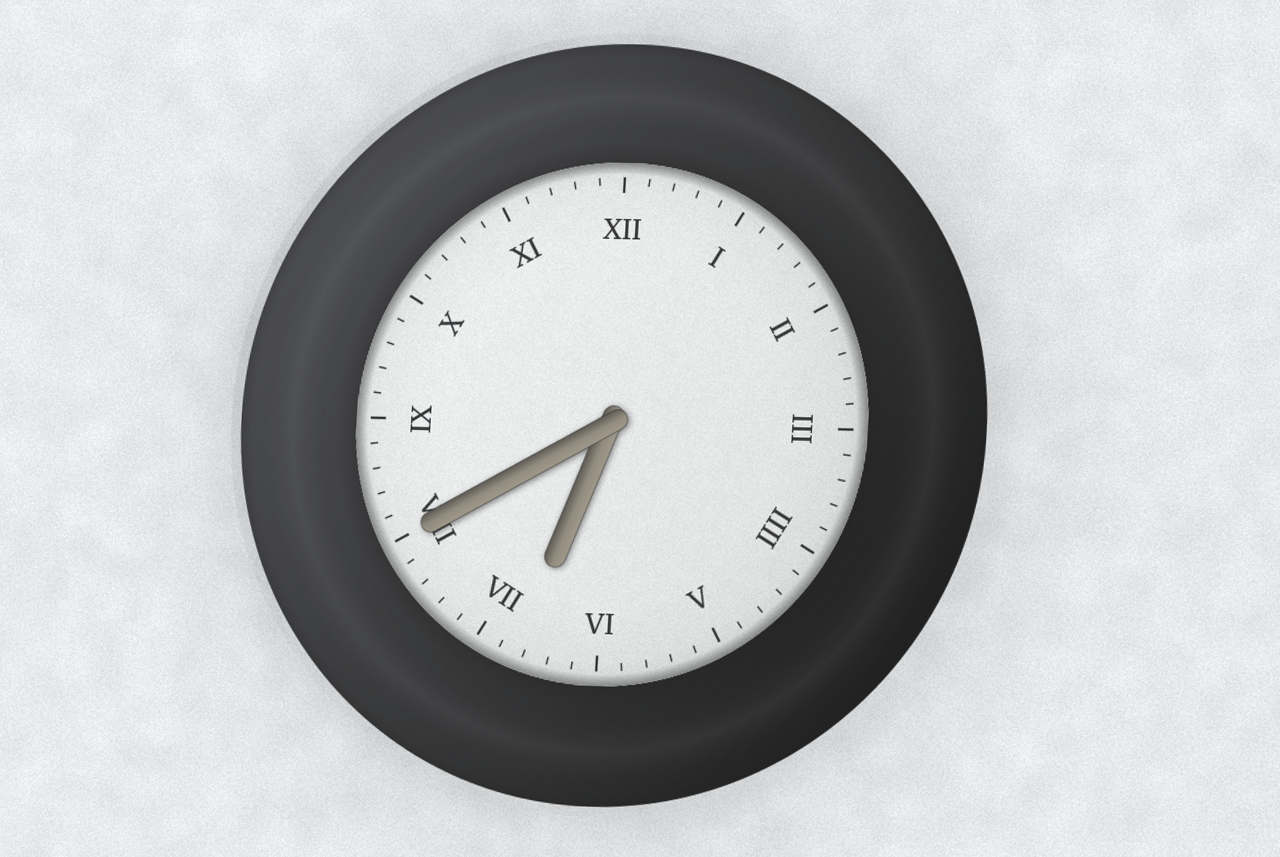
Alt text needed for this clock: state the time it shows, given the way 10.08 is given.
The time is 6.40
